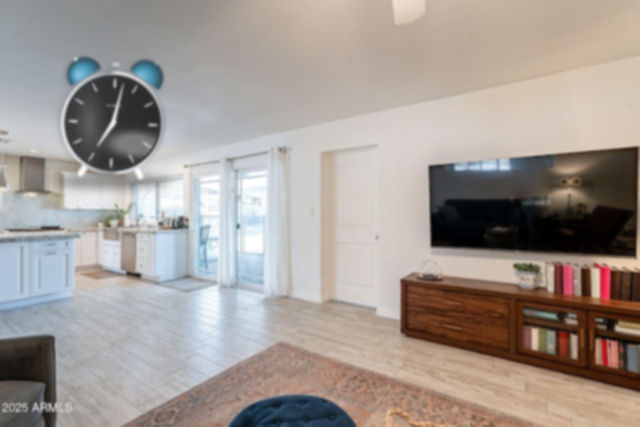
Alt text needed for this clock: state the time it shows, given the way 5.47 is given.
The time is 7.02
